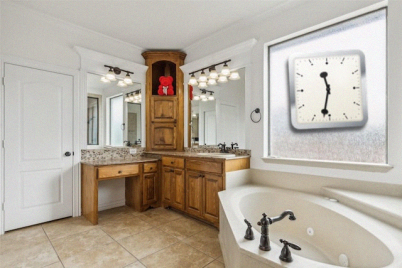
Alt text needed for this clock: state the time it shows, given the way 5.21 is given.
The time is 11.32
